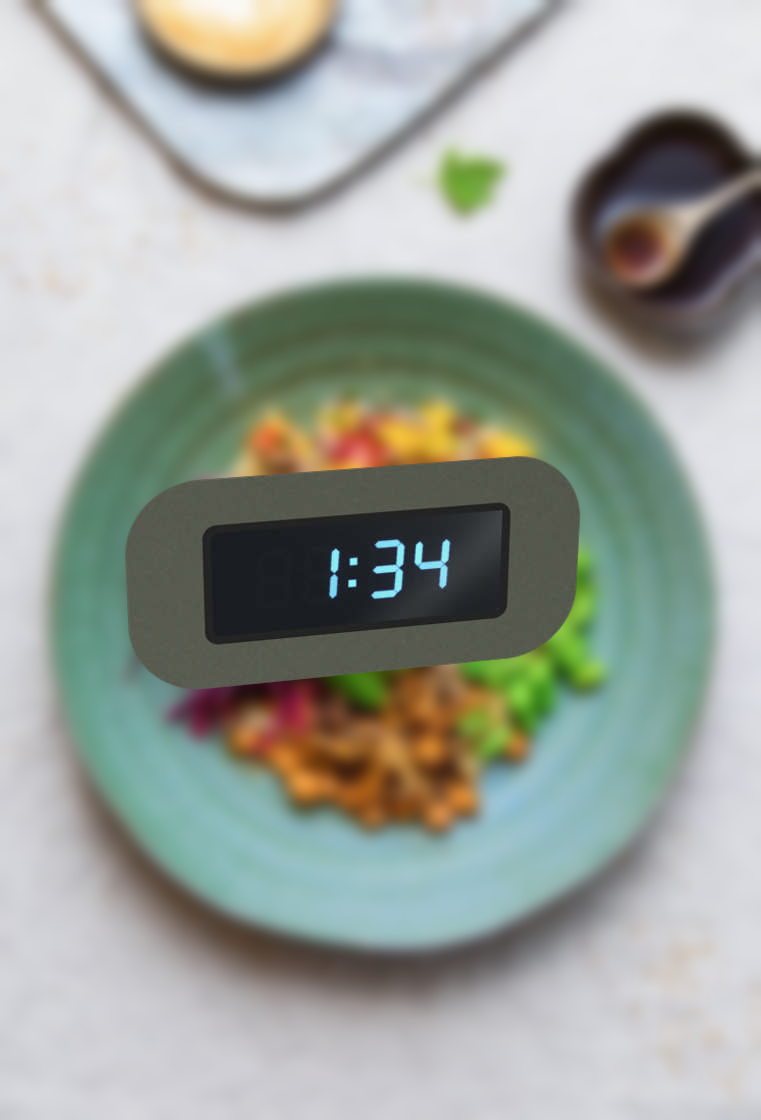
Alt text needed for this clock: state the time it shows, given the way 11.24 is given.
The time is 1.34
